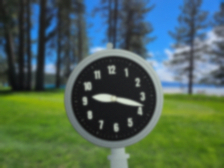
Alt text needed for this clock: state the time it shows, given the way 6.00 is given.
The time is 9.18
